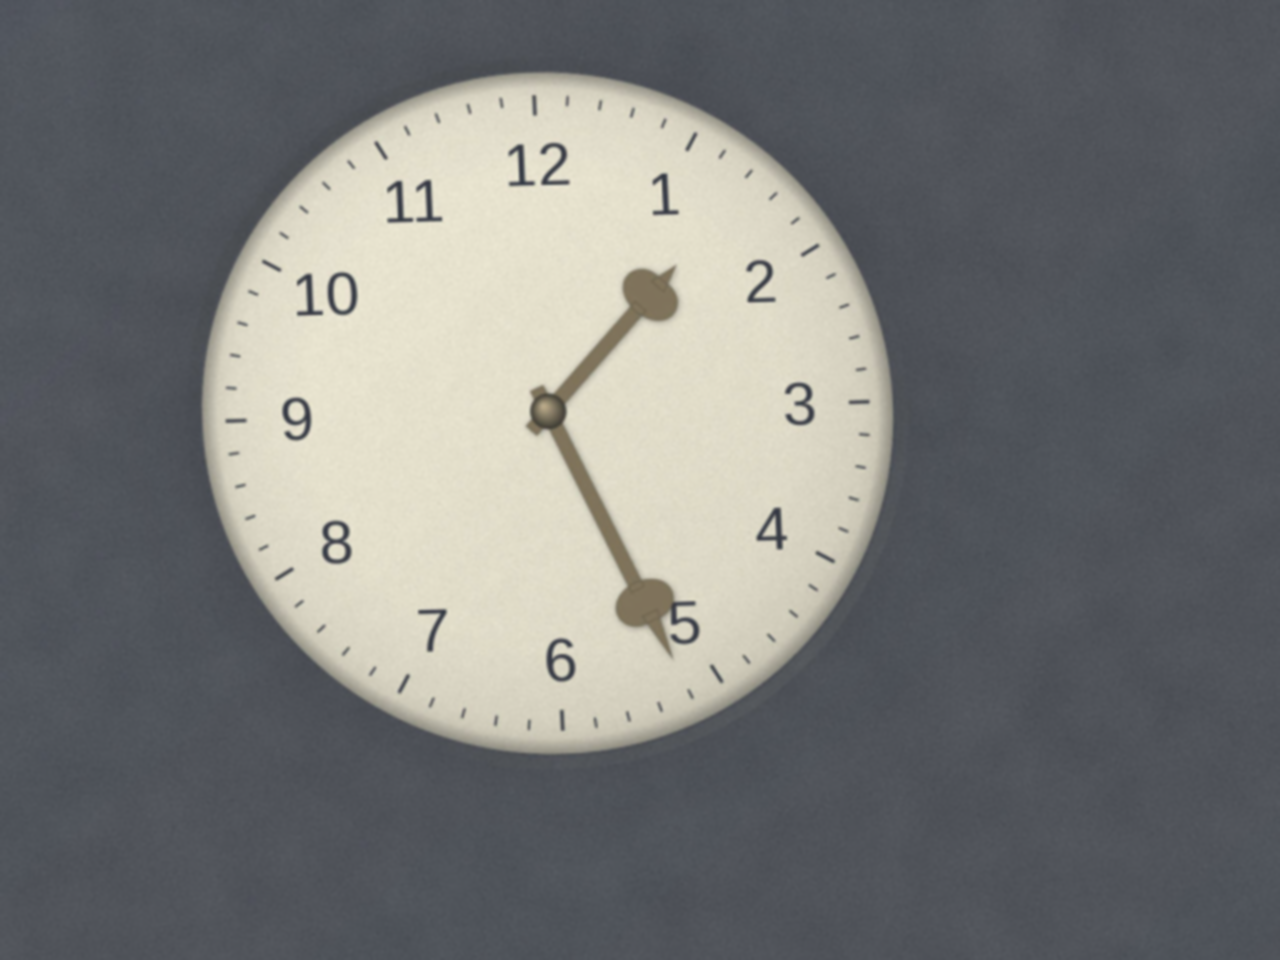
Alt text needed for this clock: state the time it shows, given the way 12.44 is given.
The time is 1.26
